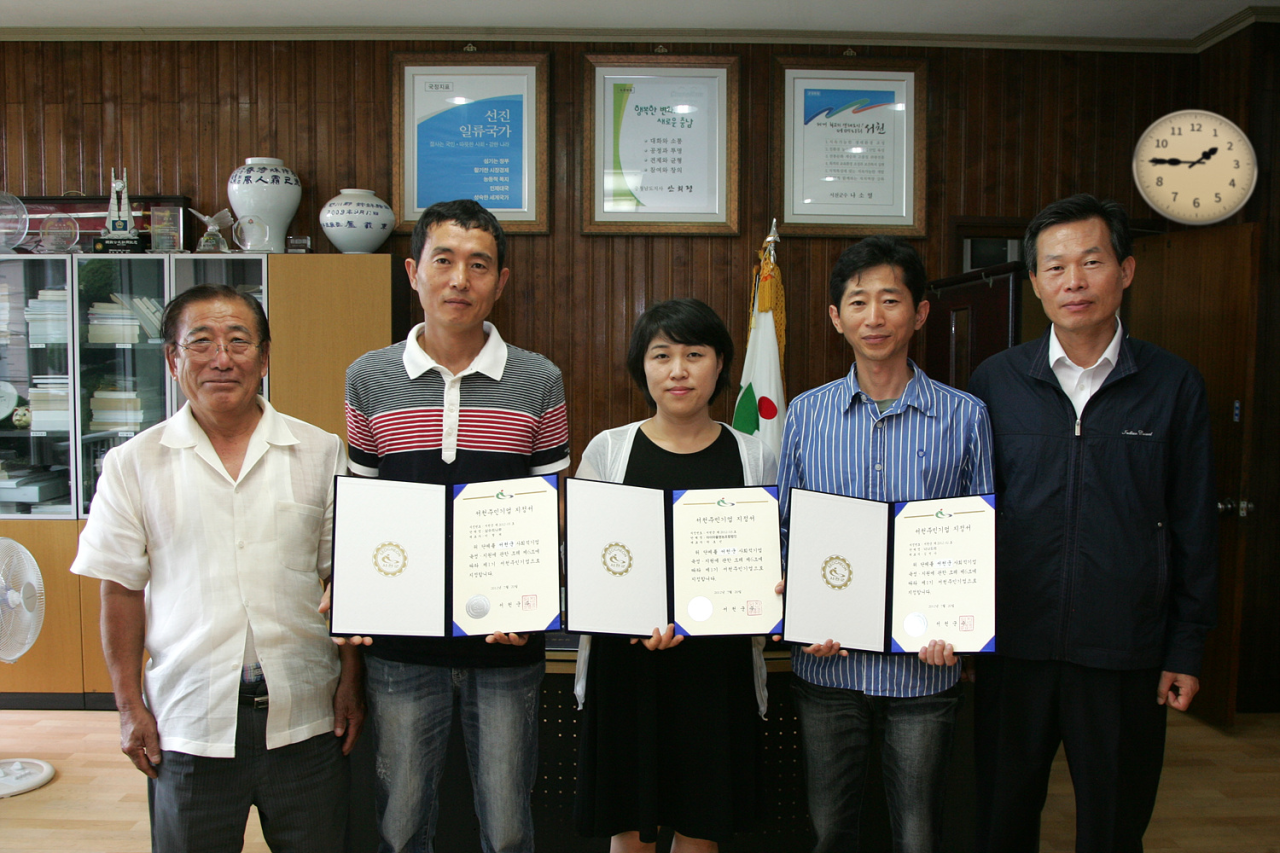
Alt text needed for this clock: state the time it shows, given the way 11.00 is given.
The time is 1.45
